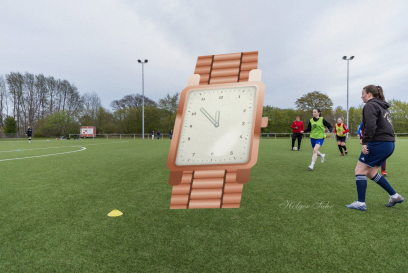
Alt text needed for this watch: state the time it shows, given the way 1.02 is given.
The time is 11.53
